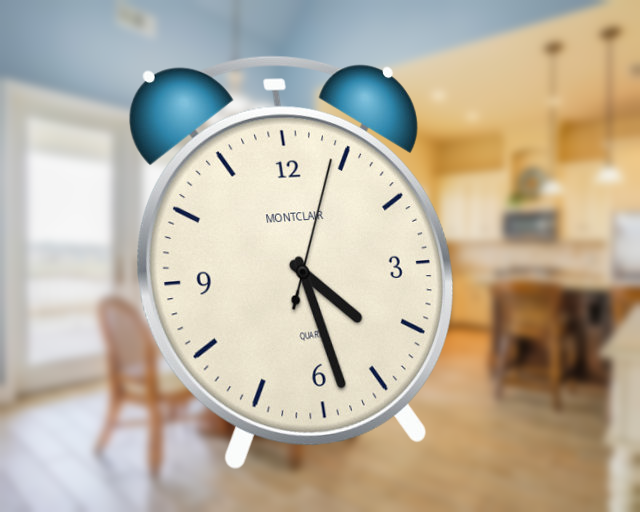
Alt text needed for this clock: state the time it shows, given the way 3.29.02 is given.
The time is 4.28.04
